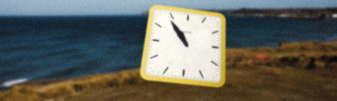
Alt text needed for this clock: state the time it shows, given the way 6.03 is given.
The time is 10.54
